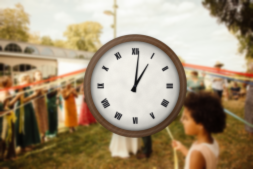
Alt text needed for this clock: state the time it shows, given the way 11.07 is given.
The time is 1.01
